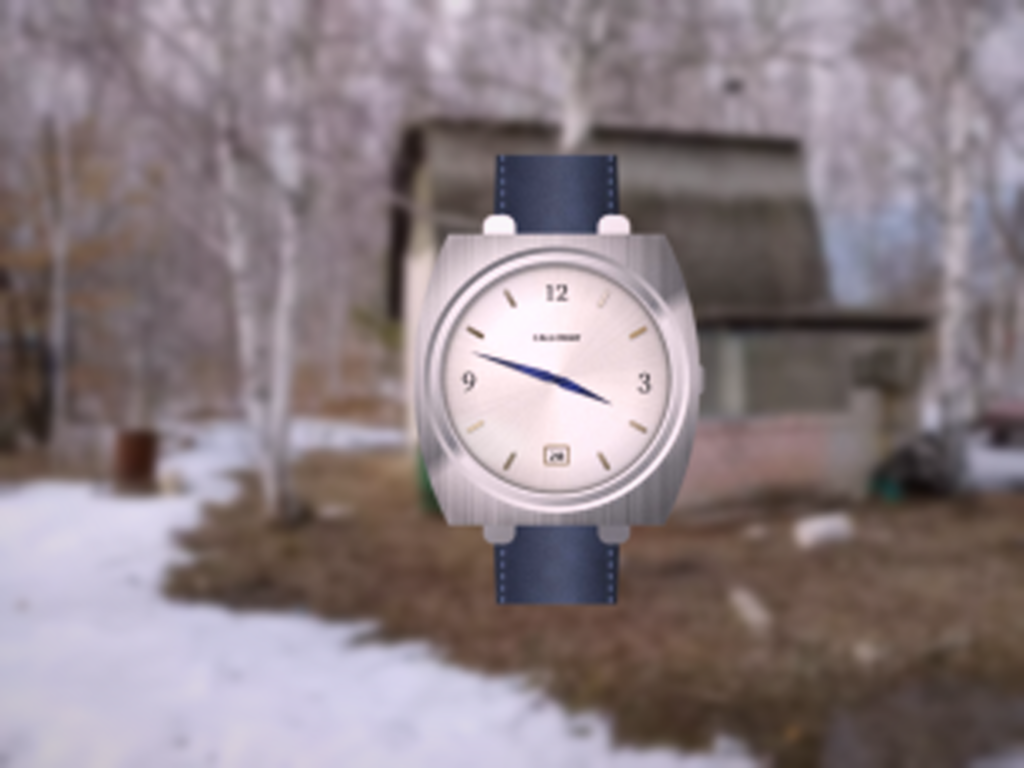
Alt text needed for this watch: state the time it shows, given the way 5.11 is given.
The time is 3.48
